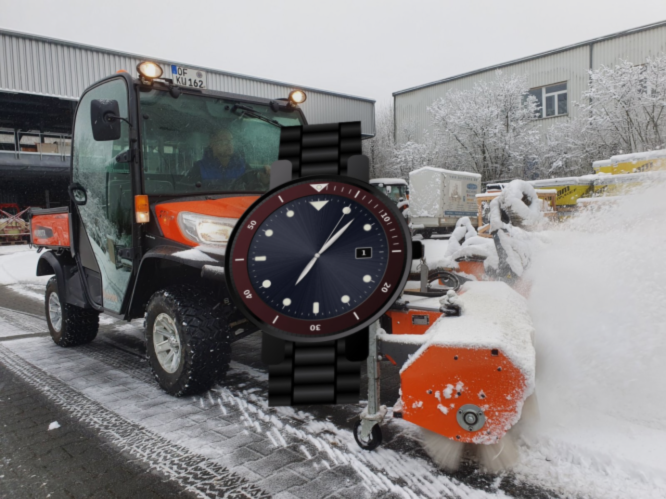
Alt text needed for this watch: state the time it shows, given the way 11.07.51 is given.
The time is 7.07.05
